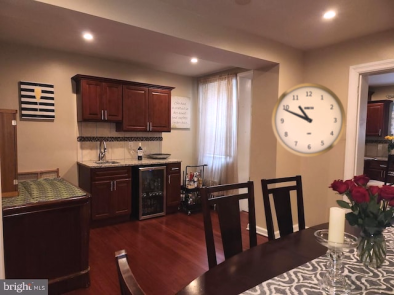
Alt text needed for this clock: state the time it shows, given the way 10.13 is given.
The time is 10.49
